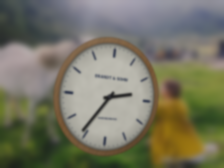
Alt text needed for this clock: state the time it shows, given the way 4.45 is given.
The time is 2.36
